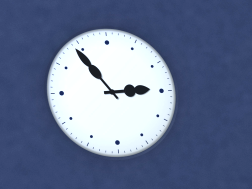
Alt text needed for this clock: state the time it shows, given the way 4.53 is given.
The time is 2.54
